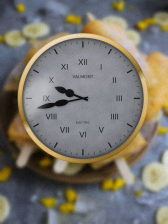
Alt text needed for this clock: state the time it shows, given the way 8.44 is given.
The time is 9.43
